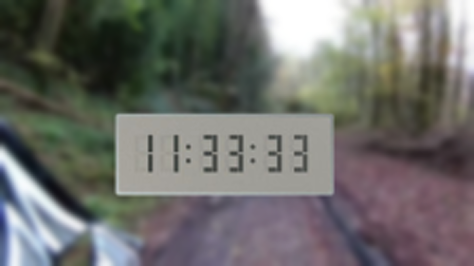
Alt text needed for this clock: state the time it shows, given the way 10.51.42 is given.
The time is 11.33.33
